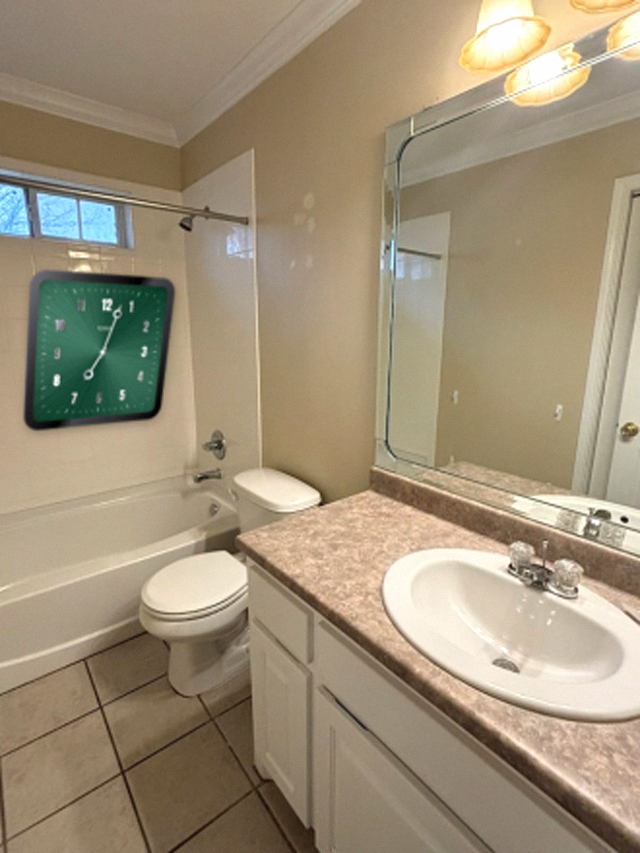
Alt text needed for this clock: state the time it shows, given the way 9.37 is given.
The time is 7.03
